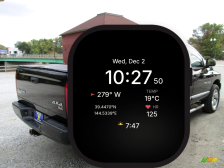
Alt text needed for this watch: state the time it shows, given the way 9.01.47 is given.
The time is 10.27.50
